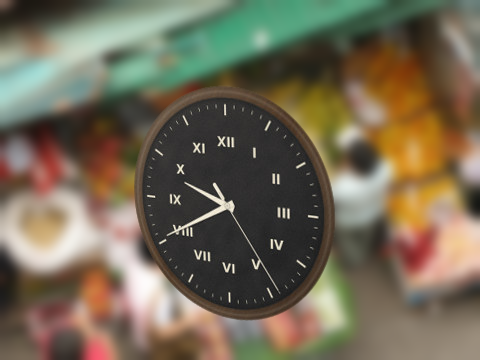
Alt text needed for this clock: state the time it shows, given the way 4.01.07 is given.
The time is 9.40.24
